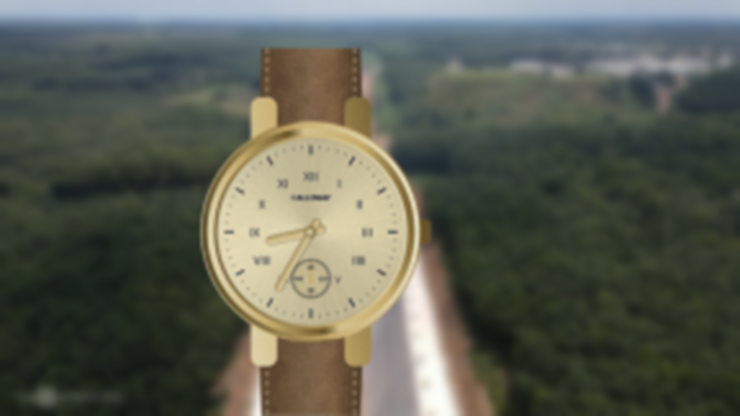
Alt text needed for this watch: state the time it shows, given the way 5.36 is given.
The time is 8.35
